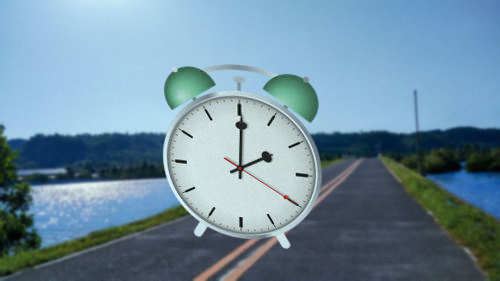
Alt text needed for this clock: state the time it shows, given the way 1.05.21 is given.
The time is 2.00.20
